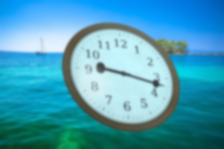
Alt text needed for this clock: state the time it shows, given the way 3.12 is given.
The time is 9.17
